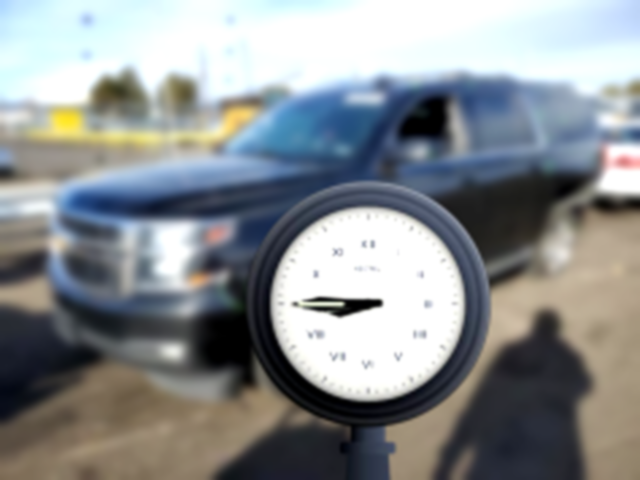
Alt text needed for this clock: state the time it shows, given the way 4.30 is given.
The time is 8.45
